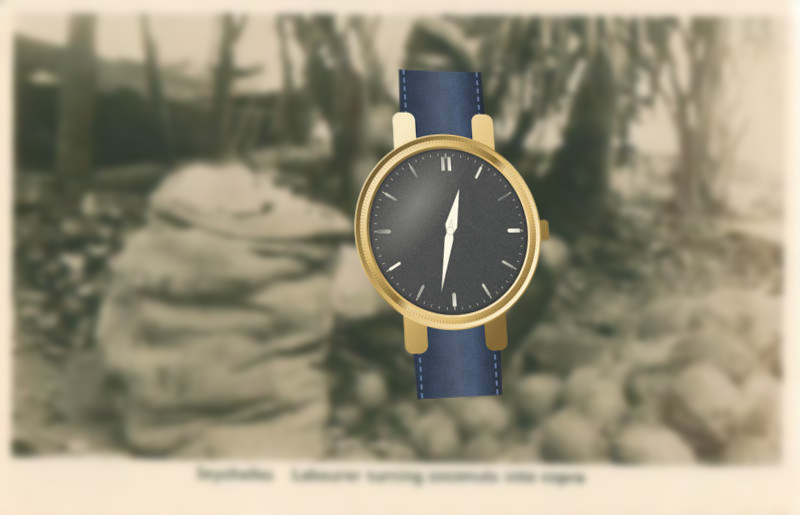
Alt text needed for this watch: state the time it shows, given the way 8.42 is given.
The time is 12.32
